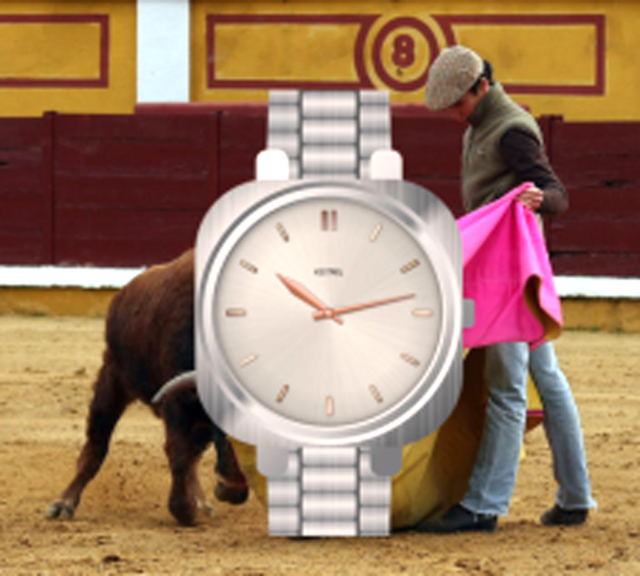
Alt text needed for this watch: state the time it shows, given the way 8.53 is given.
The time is 10.13
